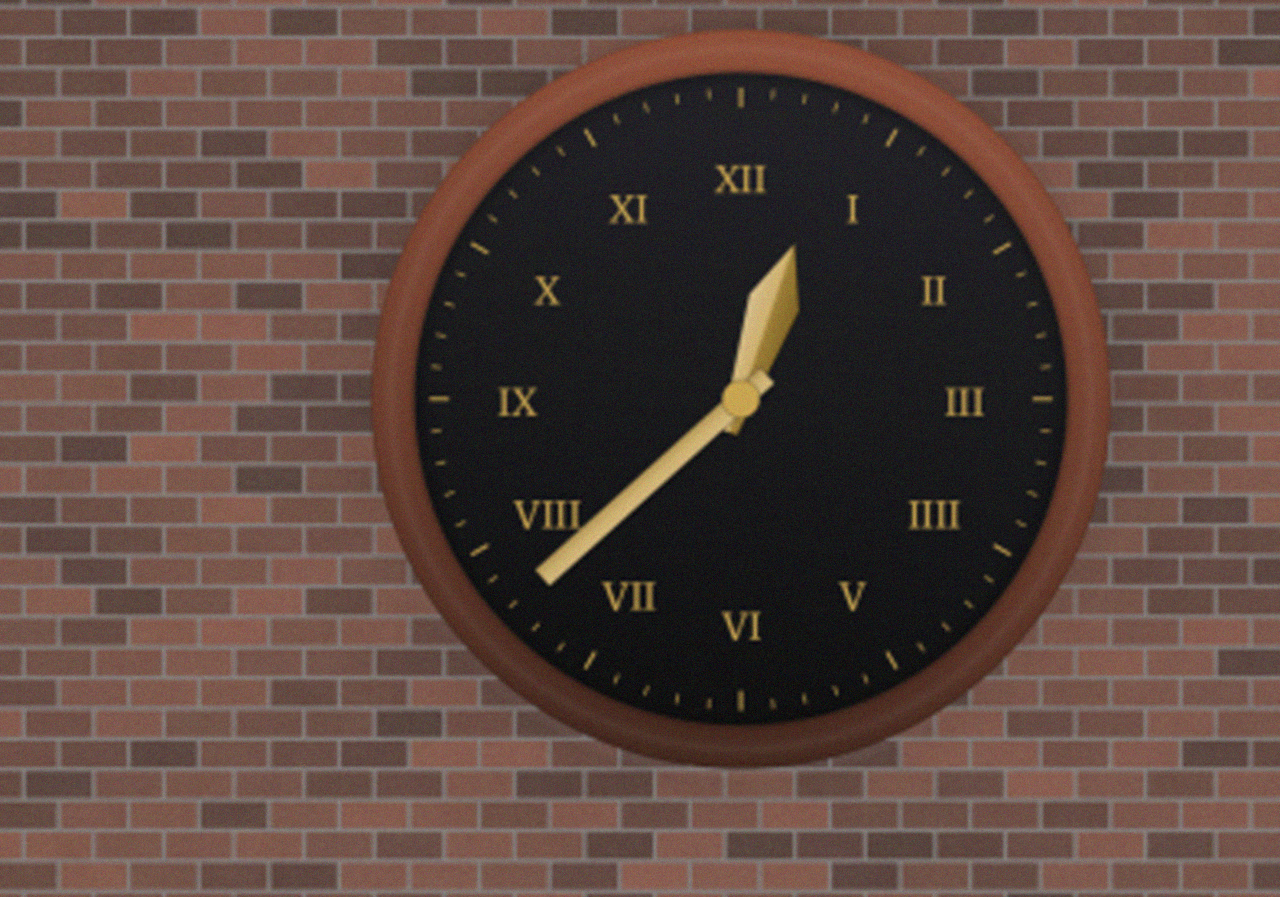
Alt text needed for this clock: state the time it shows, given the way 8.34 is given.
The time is 12.38
